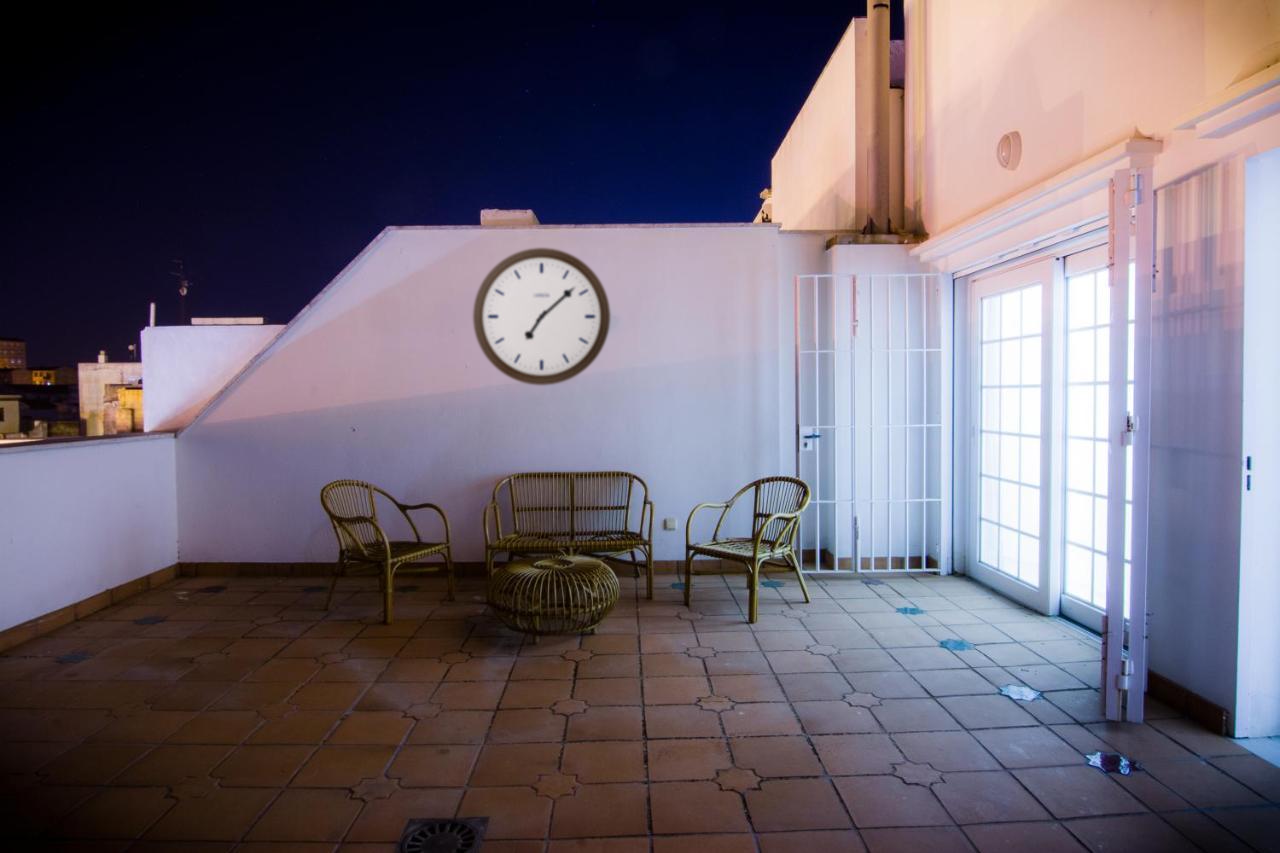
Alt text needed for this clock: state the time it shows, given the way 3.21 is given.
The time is 7.08
